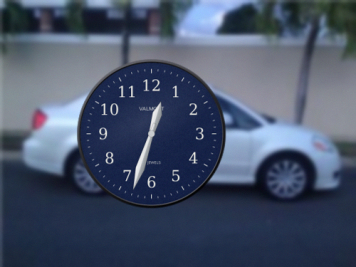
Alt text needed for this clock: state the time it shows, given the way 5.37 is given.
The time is 12.33
